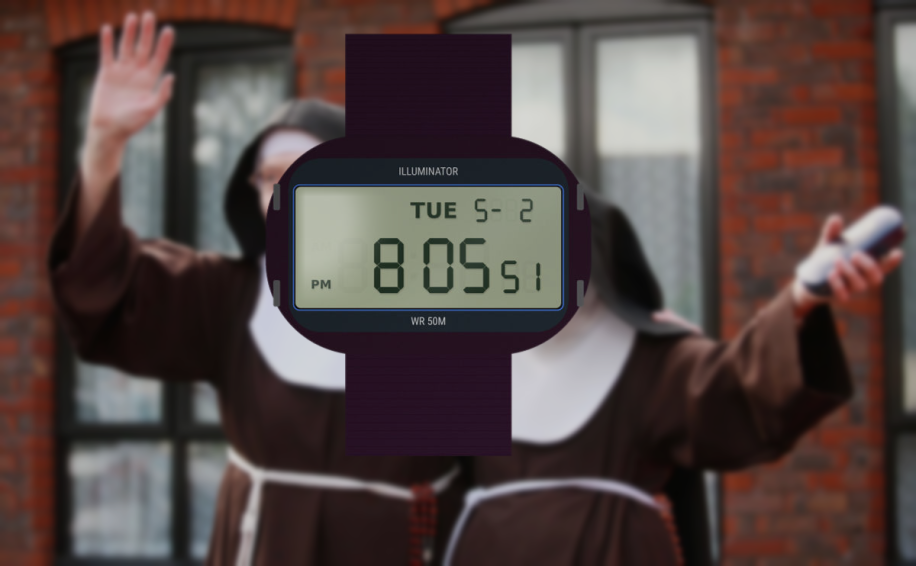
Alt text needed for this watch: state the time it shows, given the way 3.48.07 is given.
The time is 8.05.51
